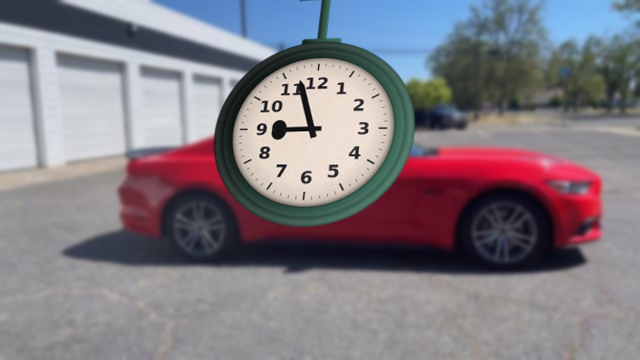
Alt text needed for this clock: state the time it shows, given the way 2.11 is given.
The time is 8.57
